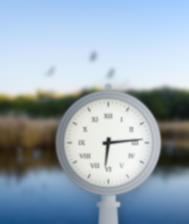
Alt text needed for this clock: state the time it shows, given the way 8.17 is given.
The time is 6.14
